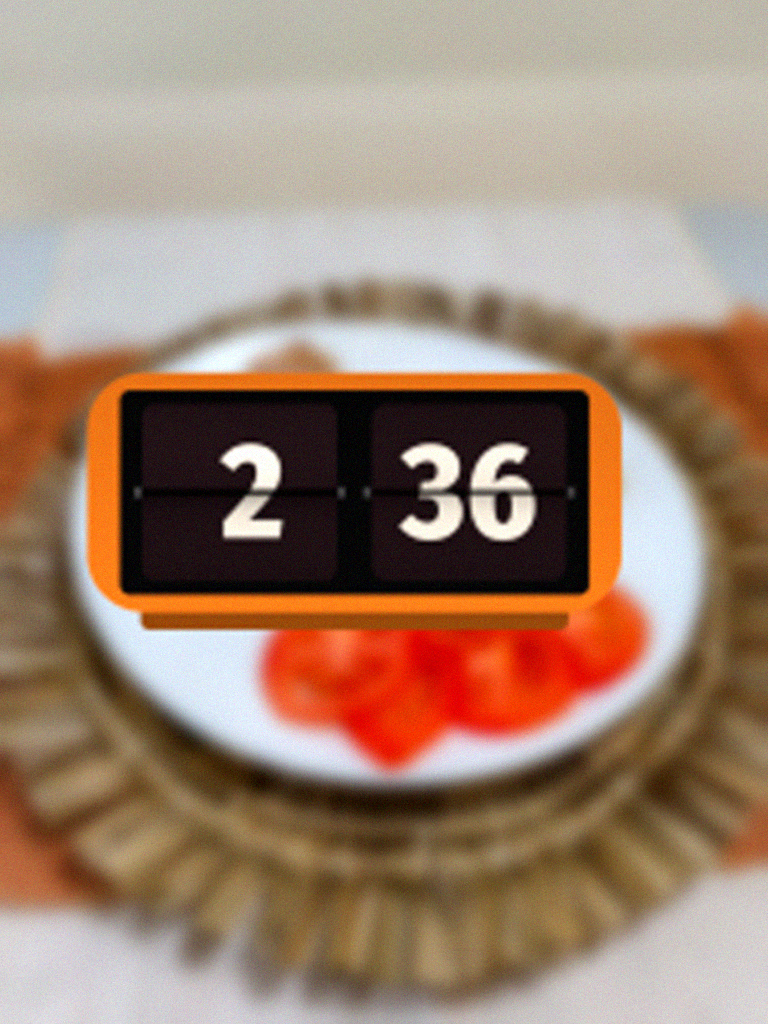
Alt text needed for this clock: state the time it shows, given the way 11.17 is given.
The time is 2.36
